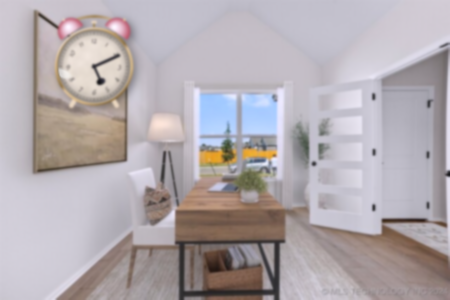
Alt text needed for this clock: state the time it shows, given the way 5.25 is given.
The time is 5.11
